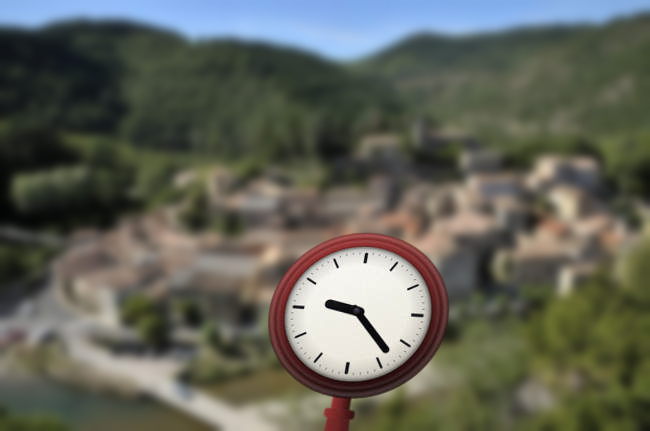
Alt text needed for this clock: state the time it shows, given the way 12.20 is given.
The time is 9.23
